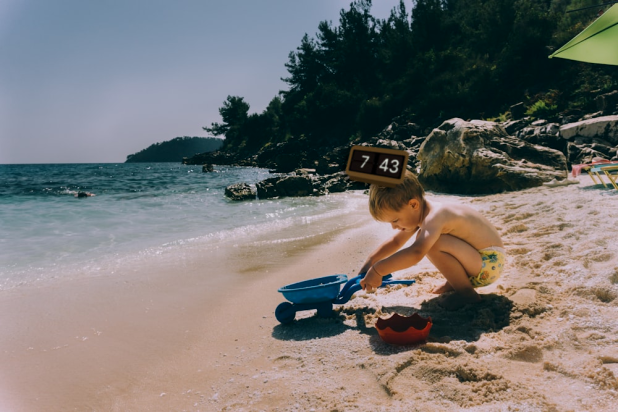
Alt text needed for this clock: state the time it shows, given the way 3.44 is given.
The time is 7.43
